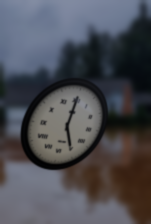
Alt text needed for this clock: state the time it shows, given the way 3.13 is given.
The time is 5.00
